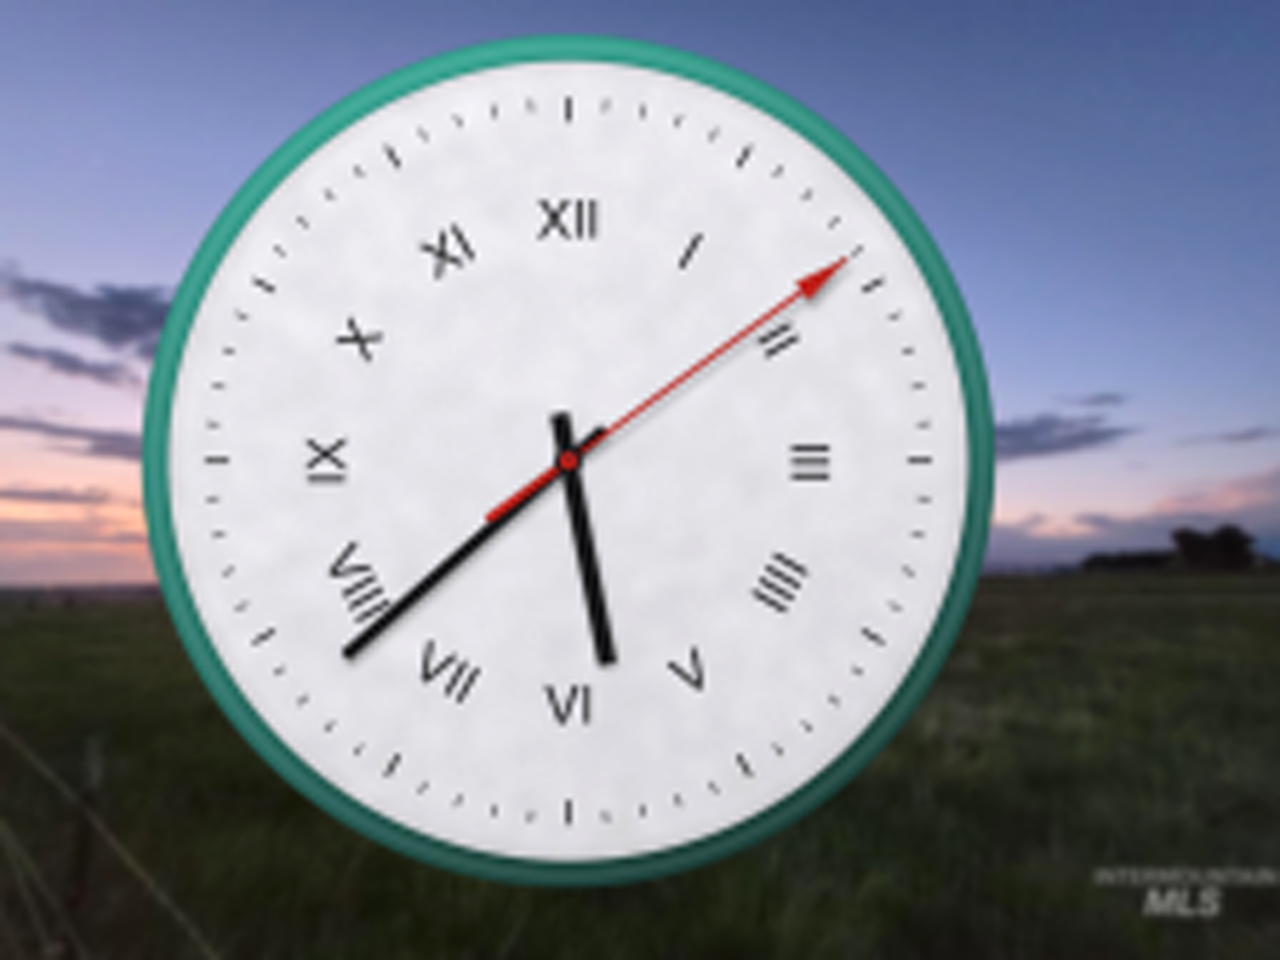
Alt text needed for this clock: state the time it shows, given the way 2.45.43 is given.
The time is 5.38.09
